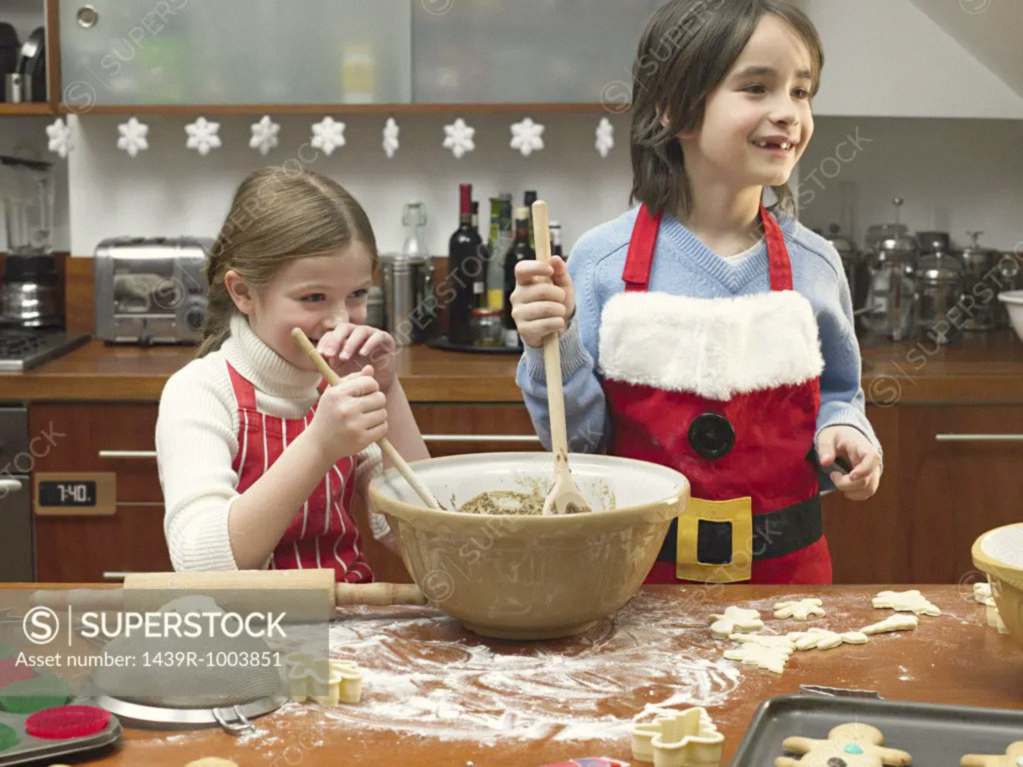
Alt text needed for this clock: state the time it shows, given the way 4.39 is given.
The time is 7.40
